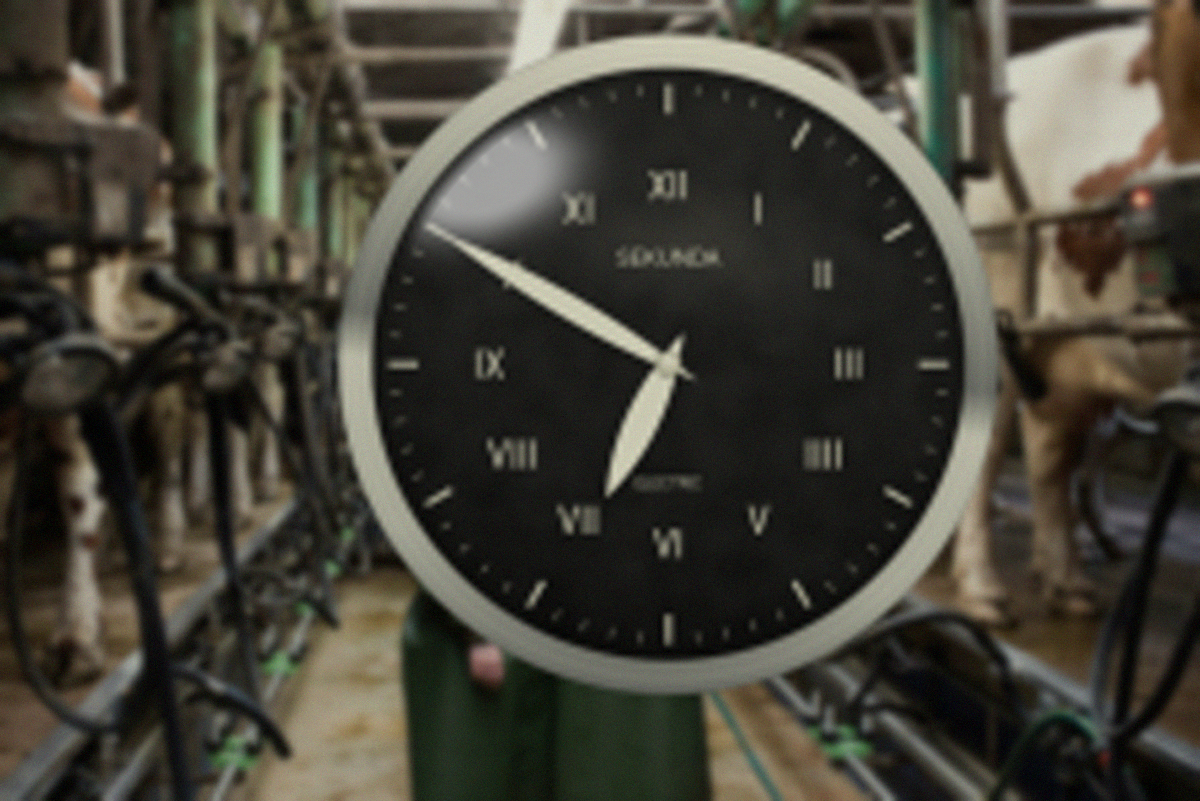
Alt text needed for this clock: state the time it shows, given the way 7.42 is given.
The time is 6.50
